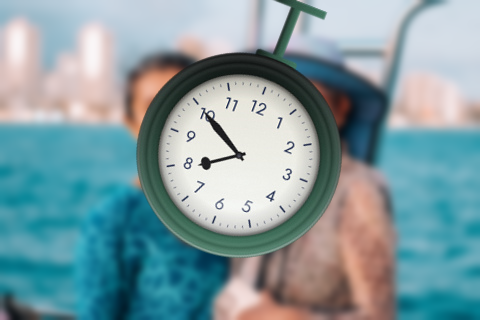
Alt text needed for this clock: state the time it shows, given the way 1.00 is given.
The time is 7.50
